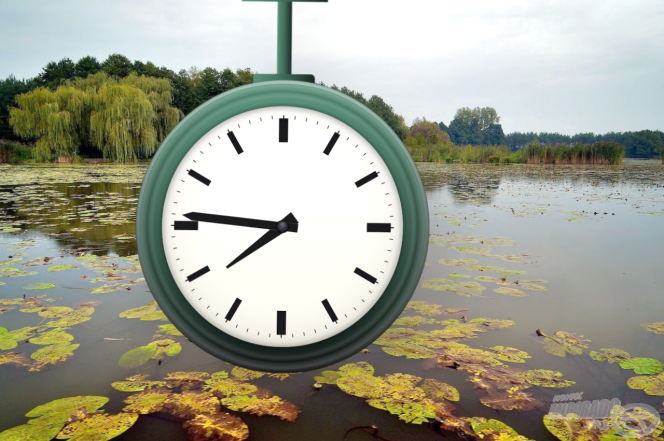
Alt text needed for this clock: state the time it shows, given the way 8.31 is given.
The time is 7.46
